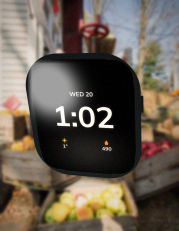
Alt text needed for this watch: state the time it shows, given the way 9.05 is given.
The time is 1.02
